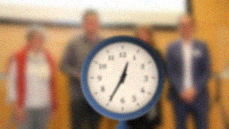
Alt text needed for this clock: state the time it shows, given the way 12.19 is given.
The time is 12.35
